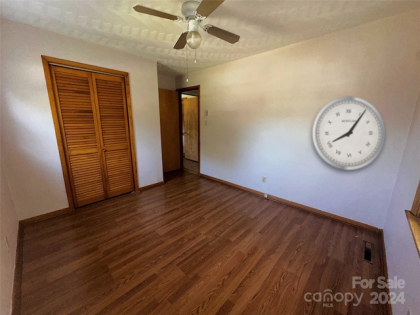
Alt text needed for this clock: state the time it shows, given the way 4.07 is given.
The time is 8.06
